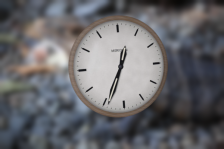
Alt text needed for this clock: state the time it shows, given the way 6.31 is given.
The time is 12.34
